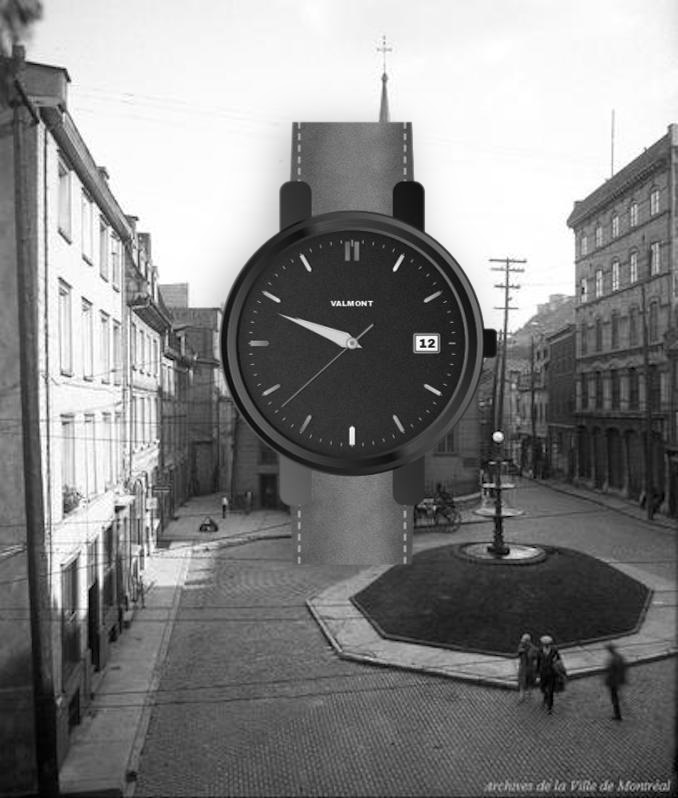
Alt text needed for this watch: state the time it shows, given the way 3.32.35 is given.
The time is 9.48.38
